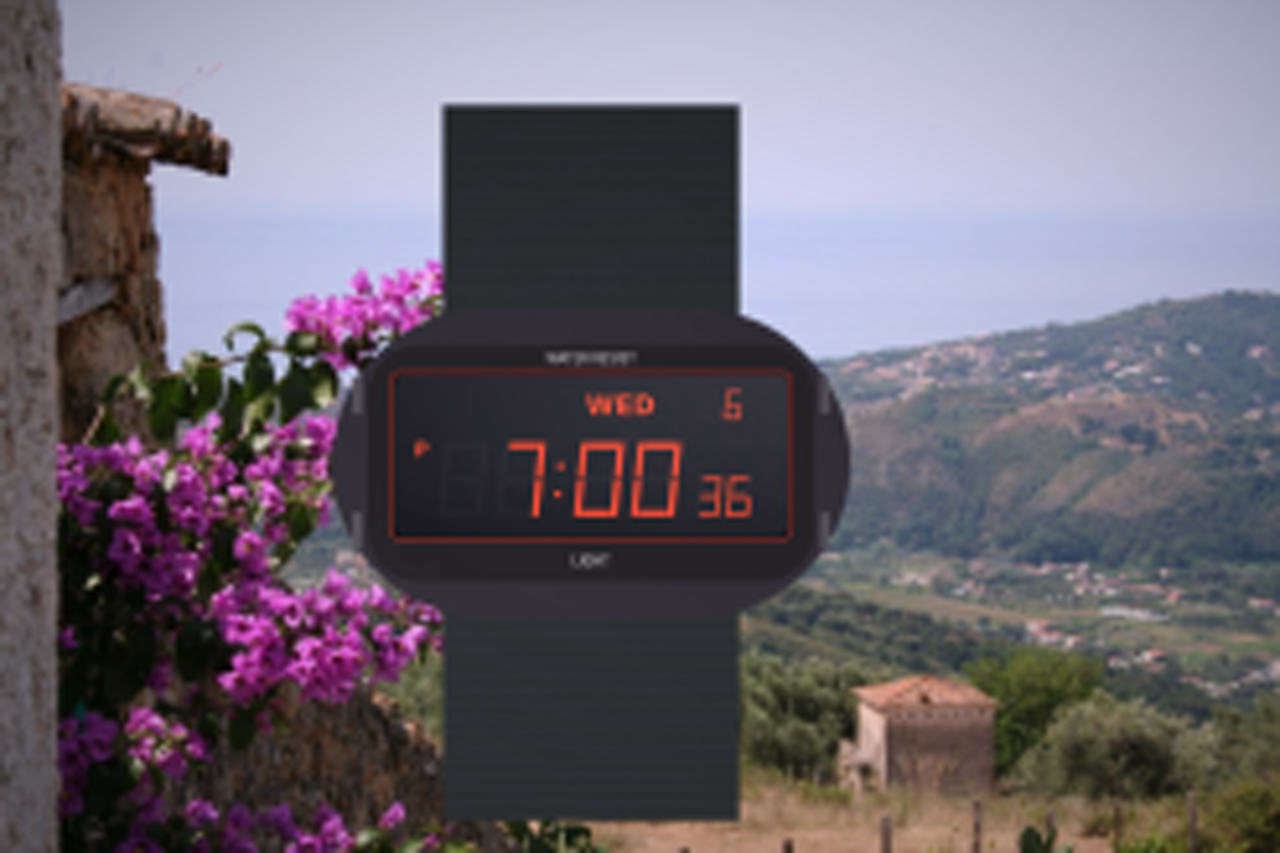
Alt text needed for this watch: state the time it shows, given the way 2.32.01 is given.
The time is 7.00.36
